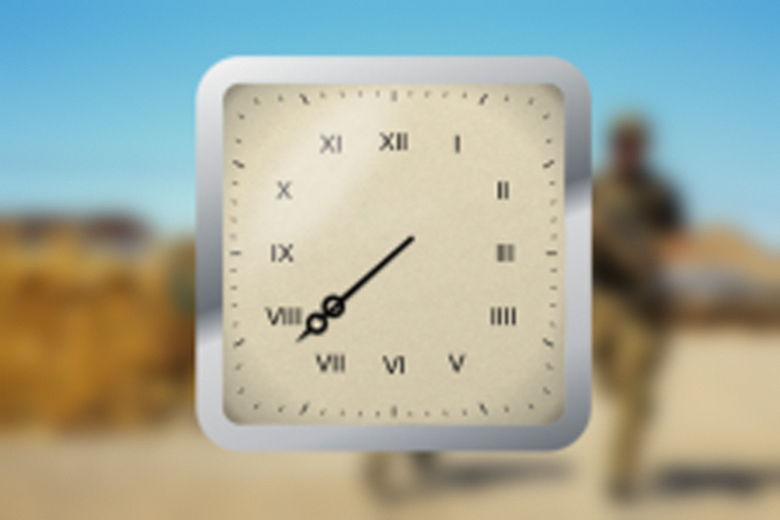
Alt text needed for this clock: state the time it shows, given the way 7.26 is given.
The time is 7.38
